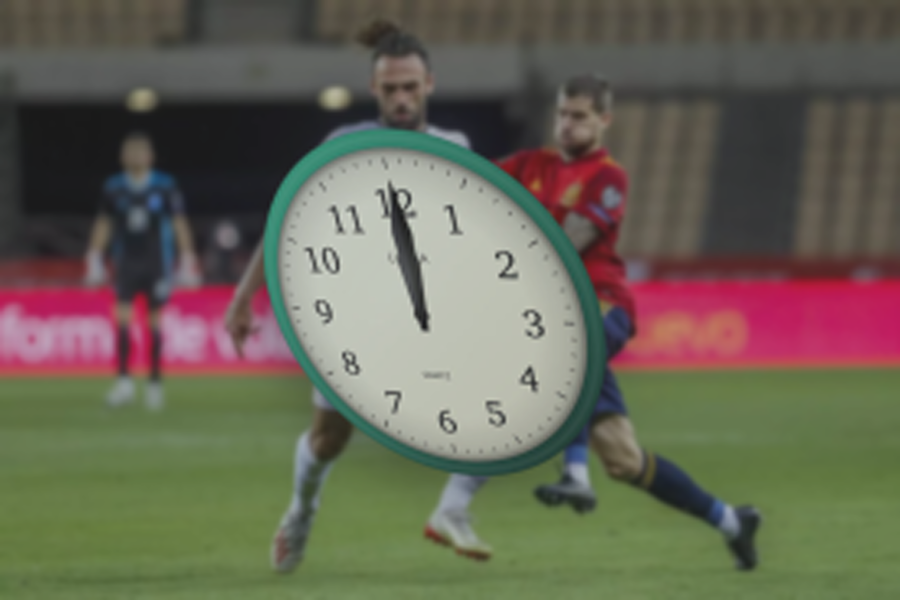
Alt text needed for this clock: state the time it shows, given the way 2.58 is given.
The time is 12.00
